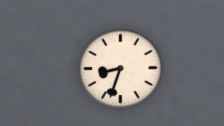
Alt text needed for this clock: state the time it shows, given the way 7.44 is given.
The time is 8.33
